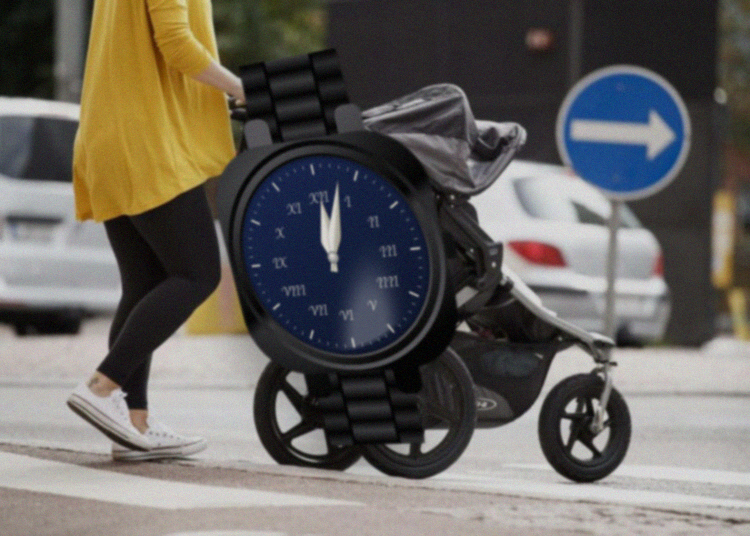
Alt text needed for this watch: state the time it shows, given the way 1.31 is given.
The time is 12.03
